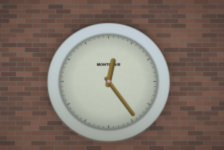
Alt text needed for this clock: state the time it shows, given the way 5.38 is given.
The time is 12.24
